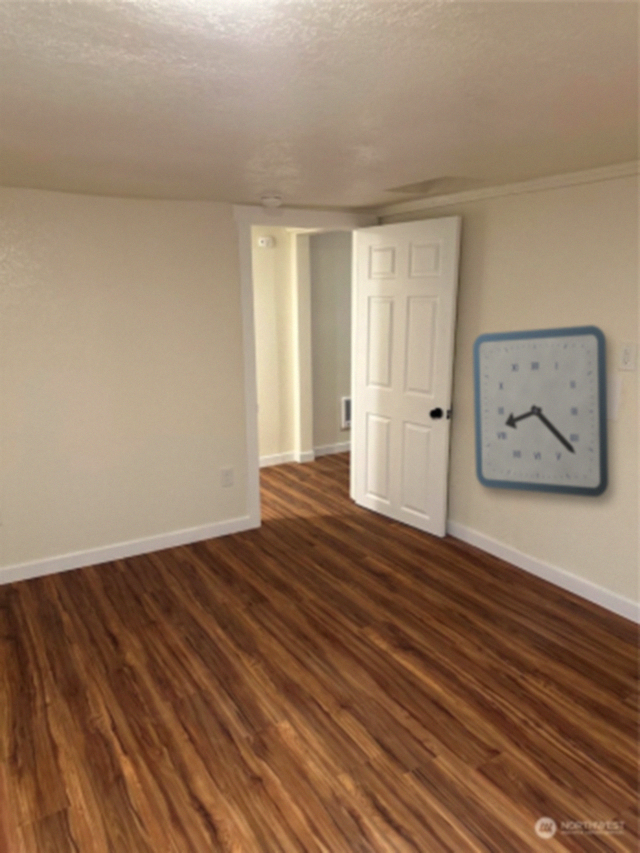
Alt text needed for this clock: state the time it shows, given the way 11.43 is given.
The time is 8.22
